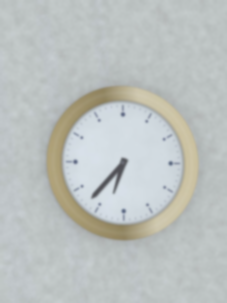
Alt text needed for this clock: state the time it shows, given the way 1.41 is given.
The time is 6.37
